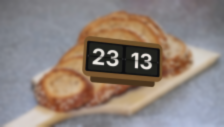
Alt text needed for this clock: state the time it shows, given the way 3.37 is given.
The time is 23.13
